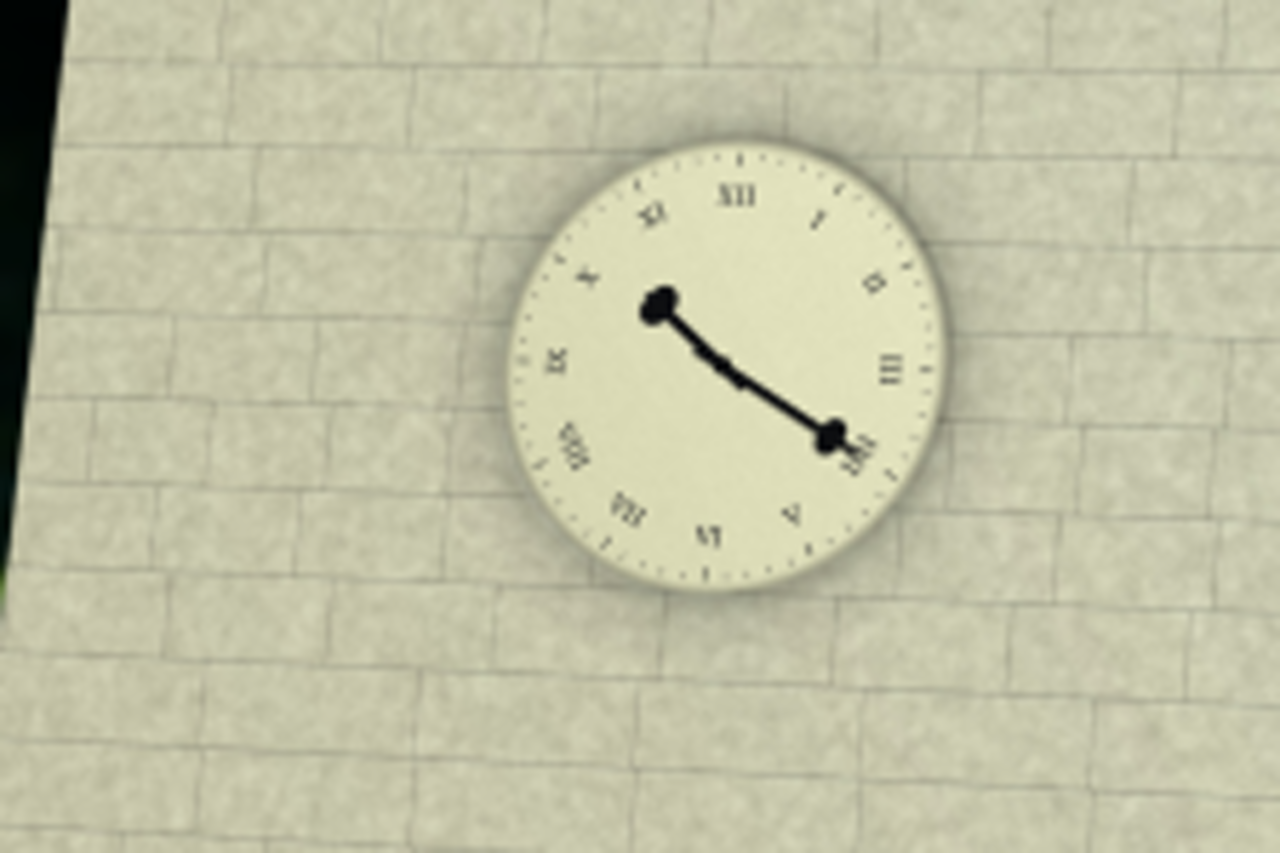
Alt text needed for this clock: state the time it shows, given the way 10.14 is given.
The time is 10.20
